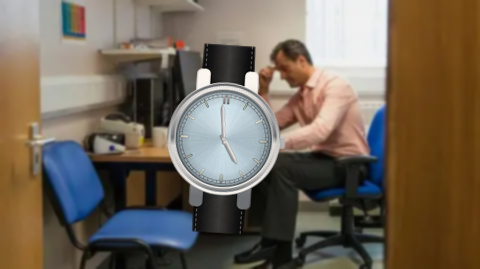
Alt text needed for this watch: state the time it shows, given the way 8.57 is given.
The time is 4.59
